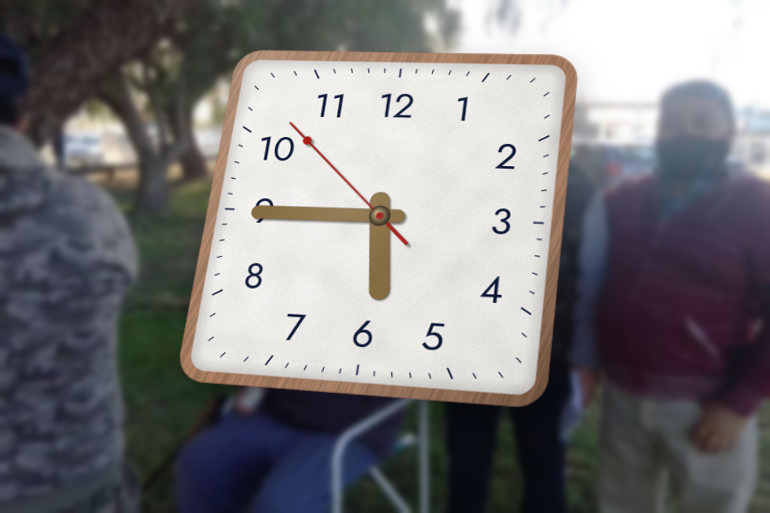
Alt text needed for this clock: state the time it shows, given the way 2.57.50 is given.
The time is 5.44.52
